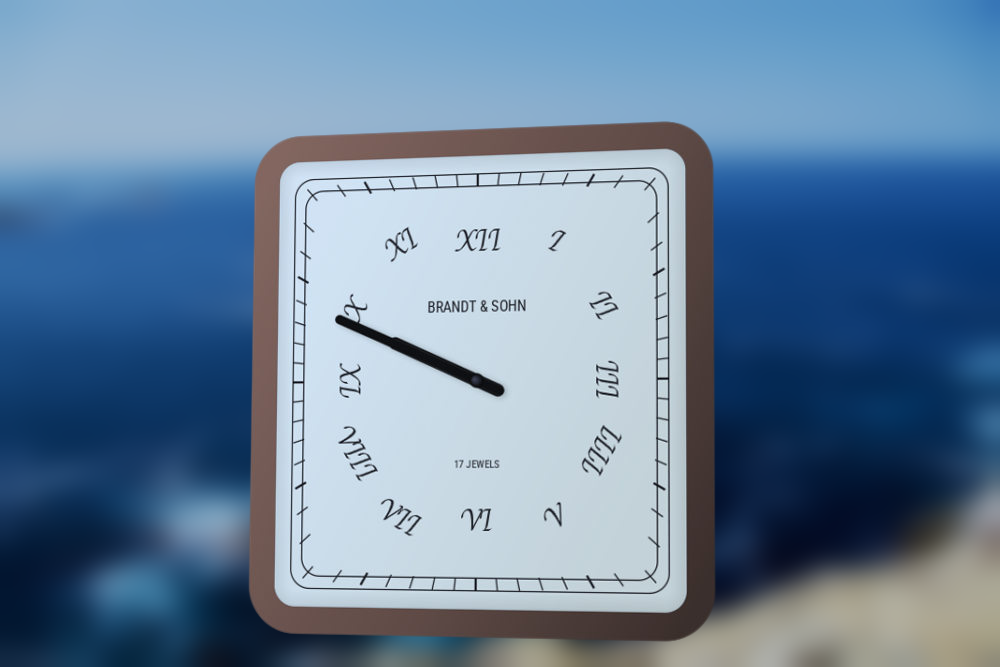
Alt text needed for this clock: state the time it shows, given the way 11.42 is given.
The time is 9.49
